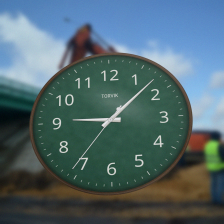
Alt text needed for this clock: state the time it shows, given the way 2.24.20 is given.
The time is 9.07.36
